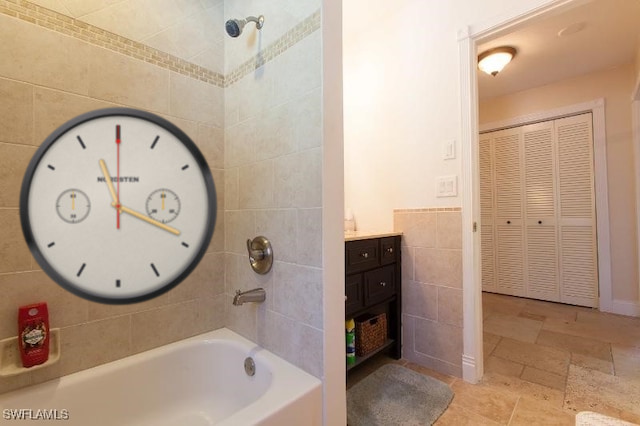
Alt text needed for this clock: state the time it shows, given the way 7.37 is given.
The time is 11.19
